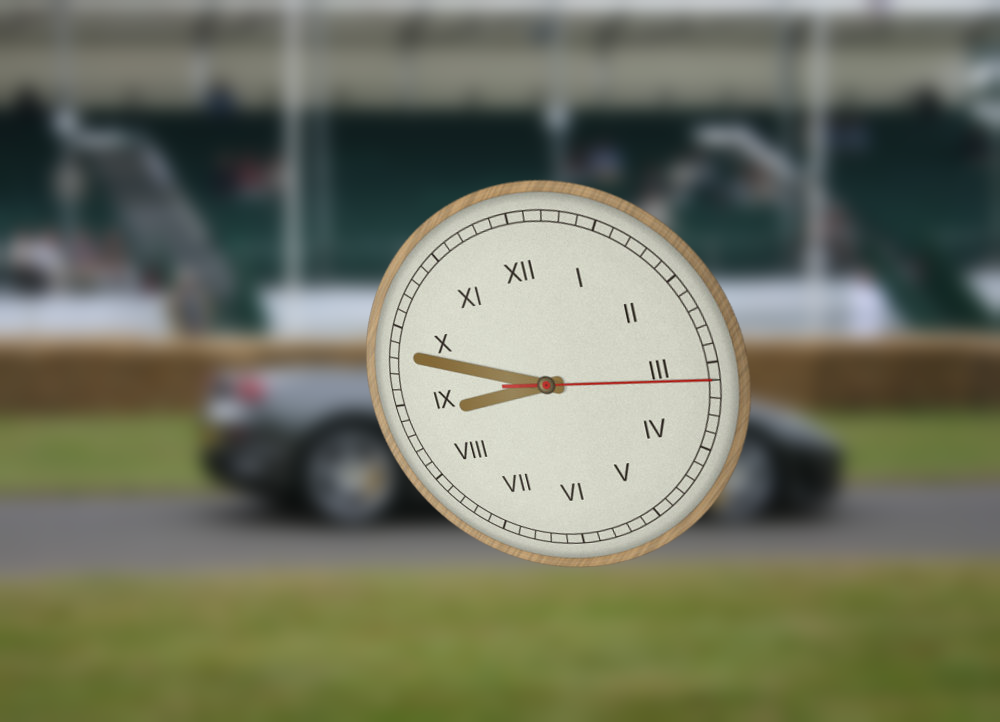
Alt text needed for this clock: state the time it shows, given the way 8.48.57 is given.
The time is 8.48.16
